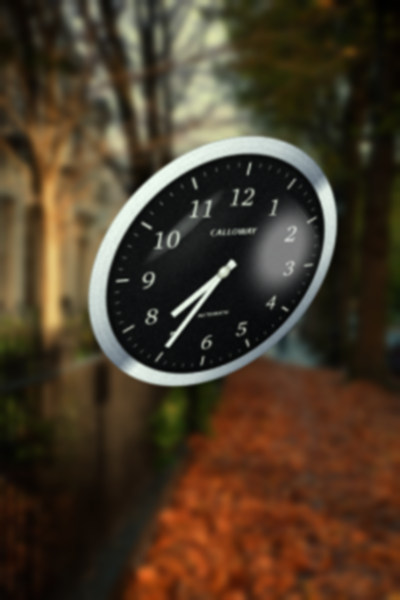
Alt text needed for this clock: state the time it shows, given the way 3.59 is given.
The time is 7.35
